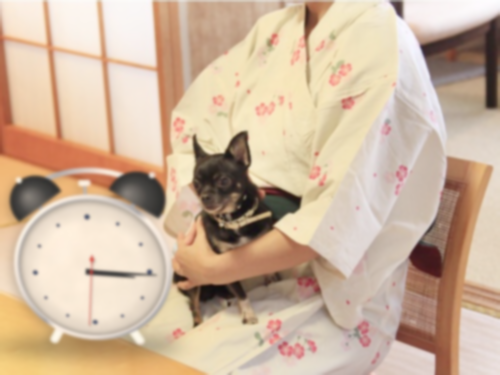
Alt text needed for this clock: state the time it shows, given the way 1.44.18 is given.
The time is 3.15.31
